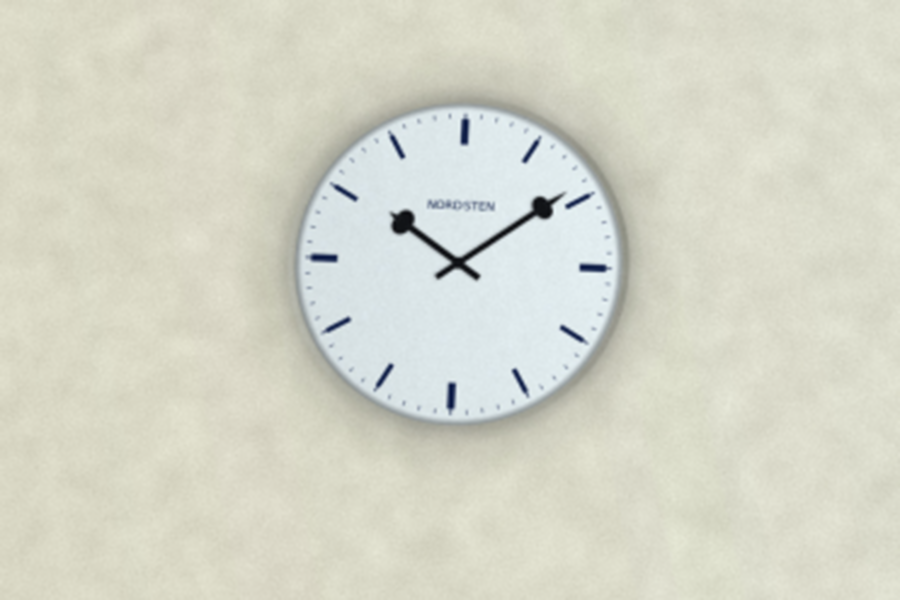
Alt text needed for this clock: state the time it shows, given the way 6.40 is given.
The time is 10.09
